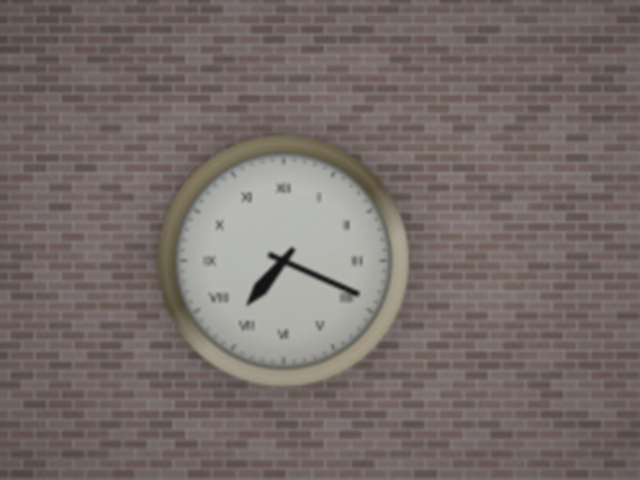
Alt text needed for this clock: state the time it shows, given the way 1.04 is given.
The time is 7.19
